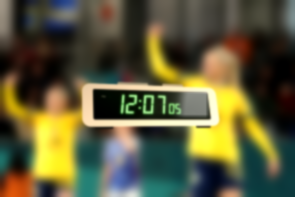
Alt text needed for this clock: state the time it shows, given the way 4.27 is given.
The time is 12.07
